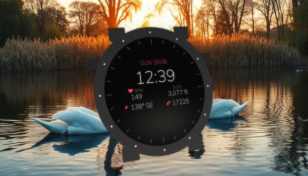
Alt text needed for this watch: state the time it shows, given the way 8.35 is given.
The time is 12.39
